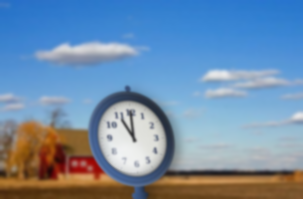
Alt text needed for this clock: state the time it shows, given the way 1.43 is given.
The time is 11.00
